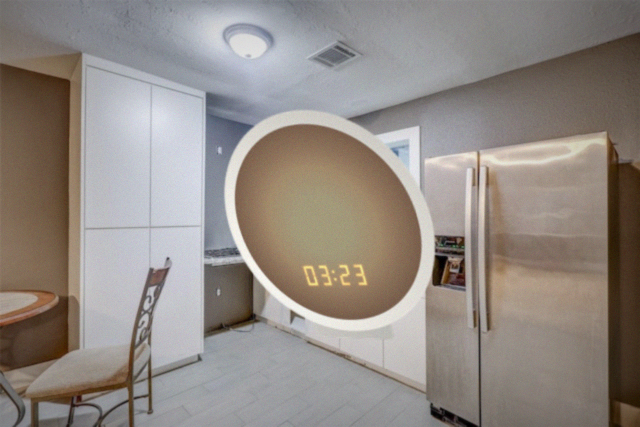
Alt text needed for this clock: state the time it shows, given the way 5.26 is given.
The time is 3.23
